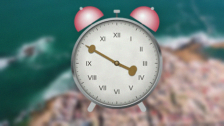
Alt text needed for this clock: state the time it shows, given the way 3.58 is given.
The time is 3.50
